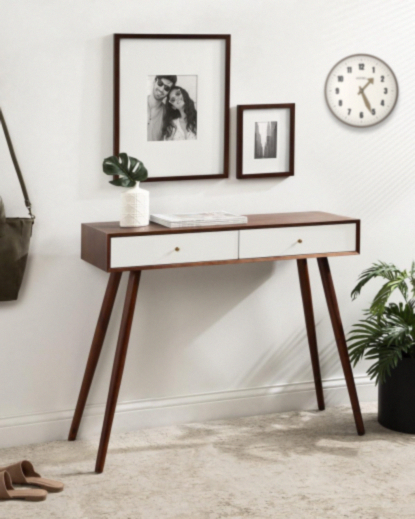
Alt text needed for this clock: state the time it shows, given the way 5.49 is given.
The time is 1.26
